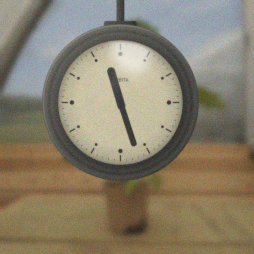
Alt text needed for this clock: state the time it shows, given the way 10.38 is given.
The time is 11.27
